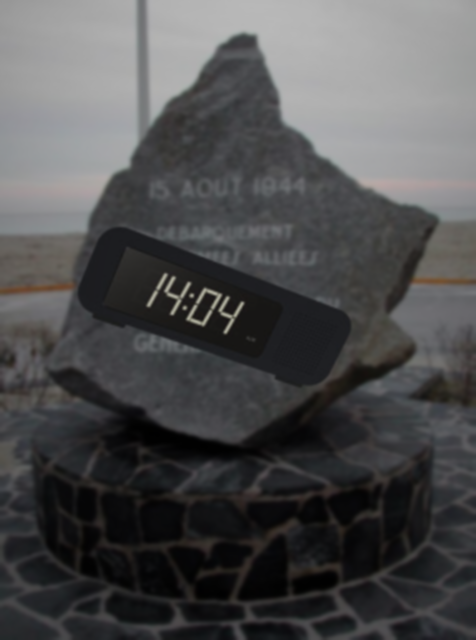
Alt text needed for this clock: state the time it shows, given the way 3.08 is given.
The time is 14.04
